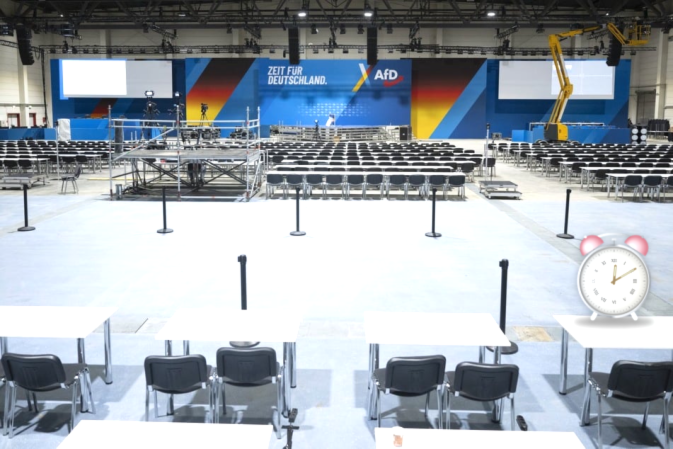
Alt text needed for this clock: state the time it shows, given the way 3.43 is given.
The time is 12.10
